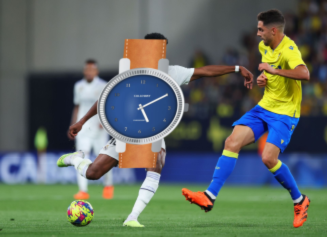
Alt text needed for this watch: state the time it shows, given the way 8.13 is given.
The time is 5.10
